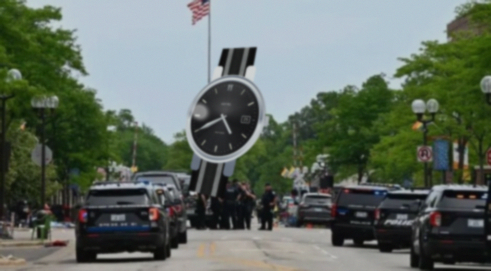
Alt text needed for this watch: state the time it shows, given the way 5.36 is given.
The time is 4.40
